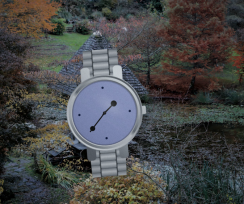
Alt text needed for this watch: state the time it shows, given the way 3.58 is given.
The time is 1.37
